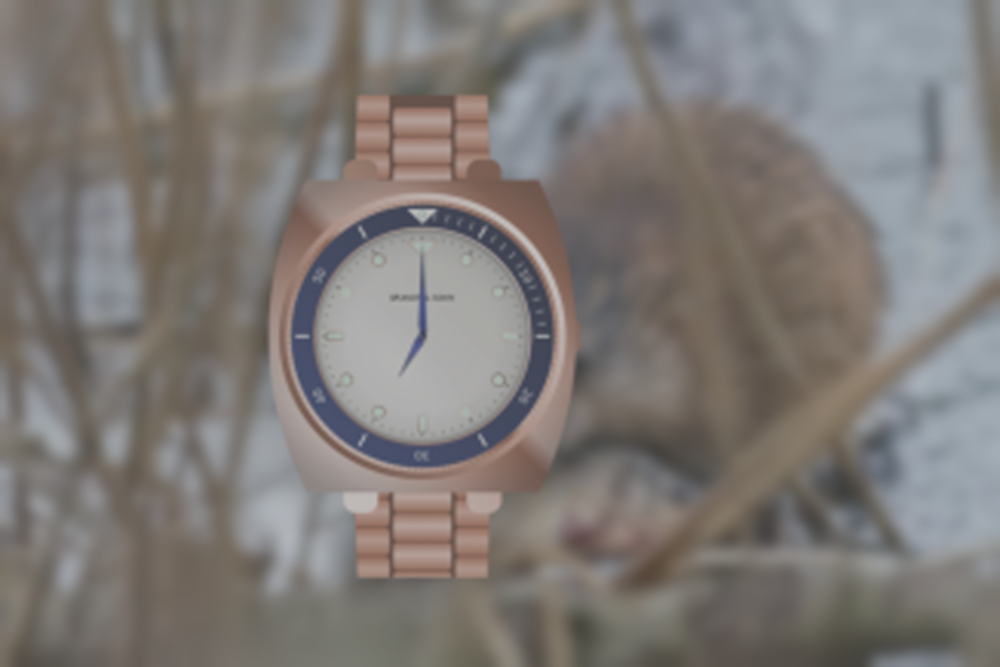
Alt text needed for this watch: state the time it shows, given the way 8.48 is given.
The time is 7.00
